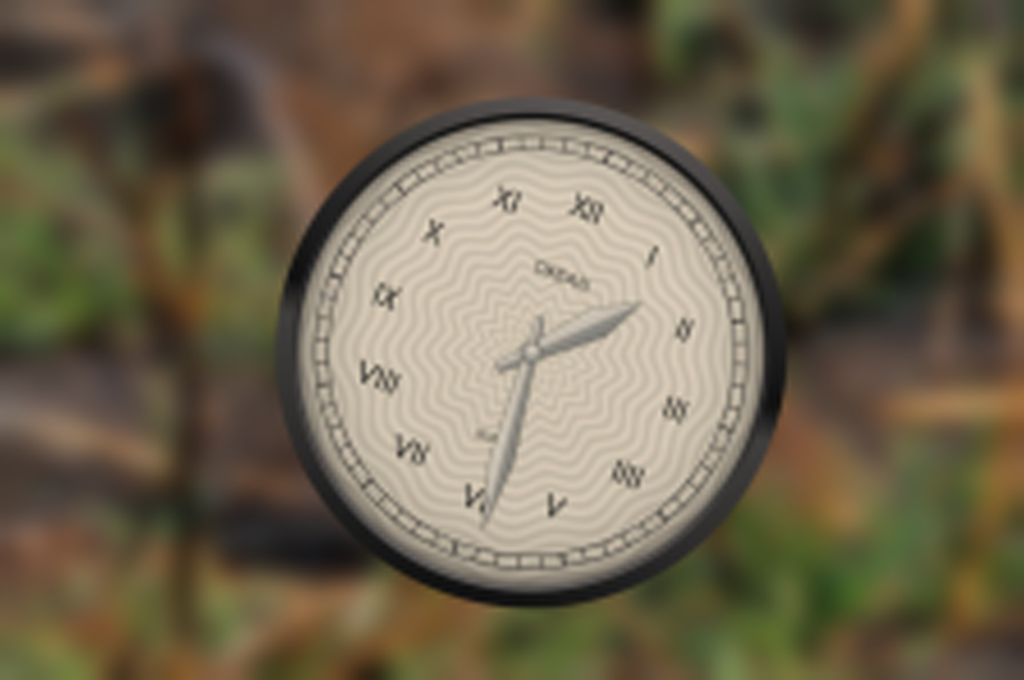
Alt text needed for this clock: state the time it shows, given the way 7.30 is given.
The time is 1.29
